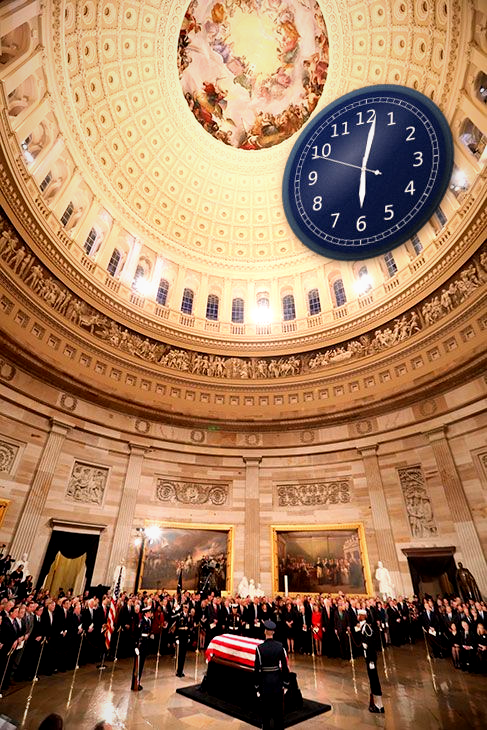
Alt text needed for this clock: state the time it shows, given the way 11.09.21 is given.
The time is 6.01.49
